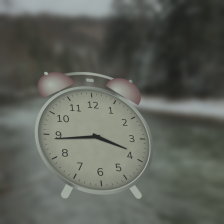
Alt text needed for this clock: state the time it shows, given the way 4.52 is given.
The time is 3.44
